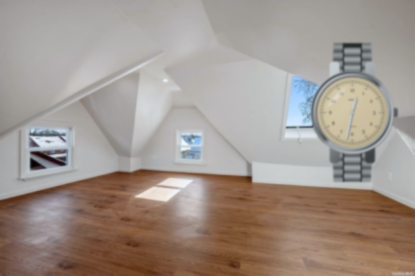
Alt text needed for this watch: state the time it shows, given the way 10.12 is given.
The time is 12.32
